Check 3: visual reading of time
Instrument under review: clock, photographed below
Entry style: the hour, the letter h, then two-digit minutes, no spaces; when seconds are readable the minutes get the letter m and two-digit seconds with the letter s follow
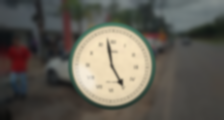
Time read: 4h58
